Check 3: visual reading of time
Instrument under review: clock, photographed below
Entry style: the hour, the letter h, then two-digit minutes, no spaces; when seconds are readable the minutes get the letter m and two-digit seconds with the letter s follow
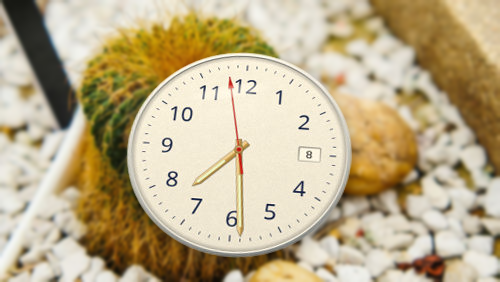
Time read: 7h28m58s
